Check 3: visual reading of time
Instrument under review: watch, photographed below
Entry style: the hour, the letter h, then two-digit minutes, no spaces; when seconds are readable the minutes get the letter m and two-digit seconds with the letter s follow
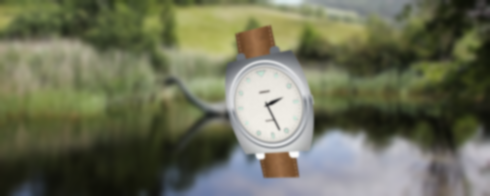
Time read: 2h27
